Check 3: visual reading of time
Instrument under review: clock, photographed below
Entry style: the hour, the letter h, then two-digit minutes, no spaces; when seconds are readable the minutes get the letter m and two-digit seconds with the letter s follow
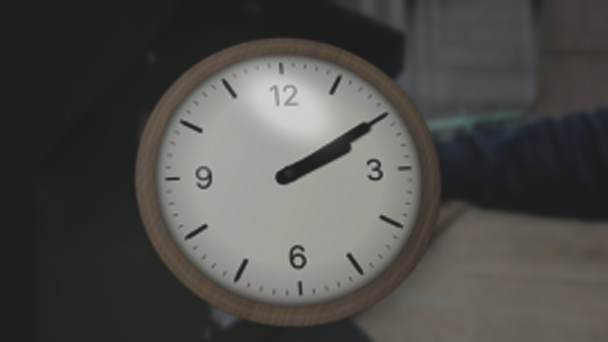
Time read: 2h10
